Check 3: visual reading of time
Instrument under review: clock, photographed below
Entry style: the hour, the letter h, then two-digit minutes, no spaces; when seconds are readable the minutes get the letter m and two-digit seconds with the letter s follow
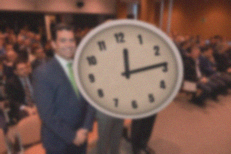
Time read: 12h14
